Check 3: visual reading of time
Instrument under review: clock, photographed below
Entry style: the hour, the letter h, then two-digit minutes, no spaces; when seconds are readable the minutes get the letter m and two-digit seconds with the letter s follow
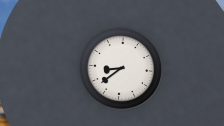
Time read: 8h38
